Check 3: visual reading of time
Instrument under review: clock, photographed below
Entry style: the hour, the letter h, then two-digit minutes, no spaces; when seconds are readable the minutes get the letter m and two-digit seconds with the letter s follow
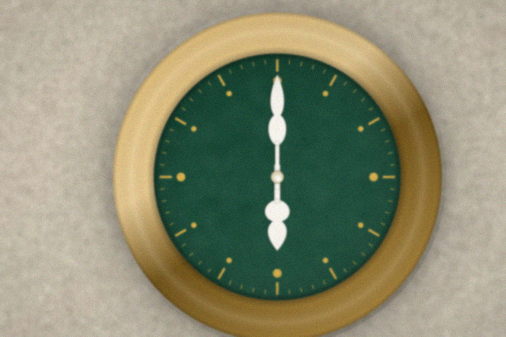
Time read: 6h00
